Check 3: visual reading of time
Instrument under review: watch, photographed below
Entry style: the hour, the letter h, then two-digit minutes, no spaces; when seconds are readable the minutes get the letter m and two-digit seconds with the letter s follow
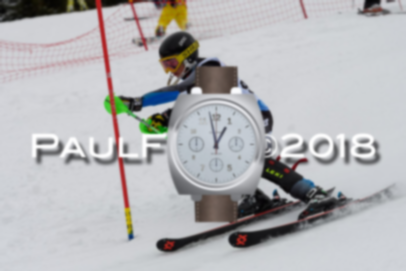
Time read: 12h58
